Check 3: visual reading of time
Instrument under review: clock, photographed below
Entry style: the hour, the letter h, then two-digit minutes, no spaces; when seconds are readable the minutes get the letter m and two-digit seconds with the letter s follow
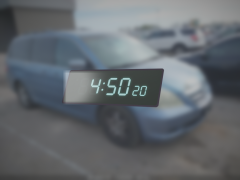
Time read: 4h50m20s
